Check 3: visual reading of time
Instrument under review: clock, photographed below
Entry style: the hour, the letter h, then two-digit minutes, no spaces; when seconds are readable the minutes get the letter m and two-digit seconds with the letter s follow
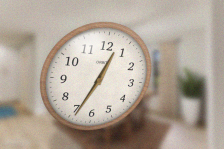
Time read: 12h34
